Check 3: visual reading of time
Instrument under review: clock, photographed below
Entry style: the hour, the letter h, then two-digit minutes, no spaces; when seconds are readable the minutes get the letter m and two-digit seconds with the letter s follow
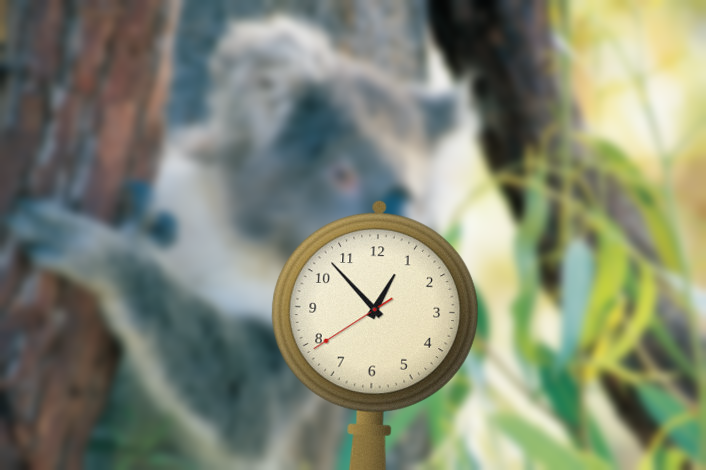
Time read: 12h52m39s
